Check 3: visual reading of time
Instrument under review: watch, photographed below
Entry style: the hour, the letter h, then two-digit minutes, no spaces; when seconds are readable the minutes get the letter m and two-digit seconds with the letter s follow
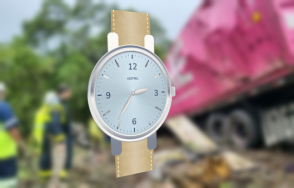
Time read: 2h36
